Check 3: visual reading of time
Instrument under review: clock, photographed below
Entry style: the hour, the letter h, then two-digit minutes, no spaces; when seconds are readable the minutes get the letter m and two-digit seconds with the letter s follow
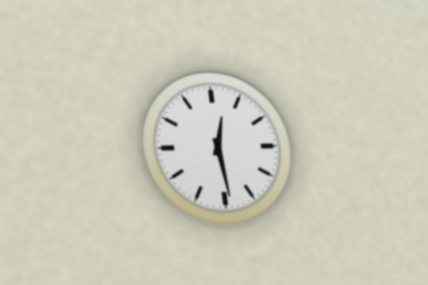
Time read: 12h29
